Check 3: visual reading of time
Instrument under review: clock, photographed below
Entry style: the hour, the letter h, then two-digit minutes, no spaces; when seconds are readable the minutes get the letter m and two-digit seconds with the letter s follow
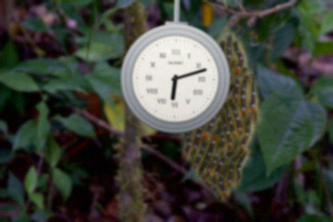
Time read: 6h12
